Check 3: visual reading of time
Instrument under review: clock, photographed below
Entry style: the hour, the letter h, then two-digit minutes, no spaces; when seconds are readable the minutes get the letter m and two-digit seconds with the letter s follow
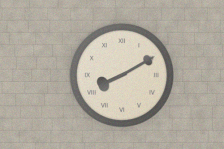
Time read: 8h10
